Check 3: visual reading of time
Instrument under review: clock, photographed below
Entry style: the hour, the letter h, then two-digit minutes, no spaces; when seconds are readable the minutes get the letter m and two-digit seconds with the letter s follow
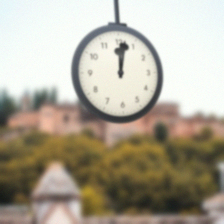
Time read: 12h02
